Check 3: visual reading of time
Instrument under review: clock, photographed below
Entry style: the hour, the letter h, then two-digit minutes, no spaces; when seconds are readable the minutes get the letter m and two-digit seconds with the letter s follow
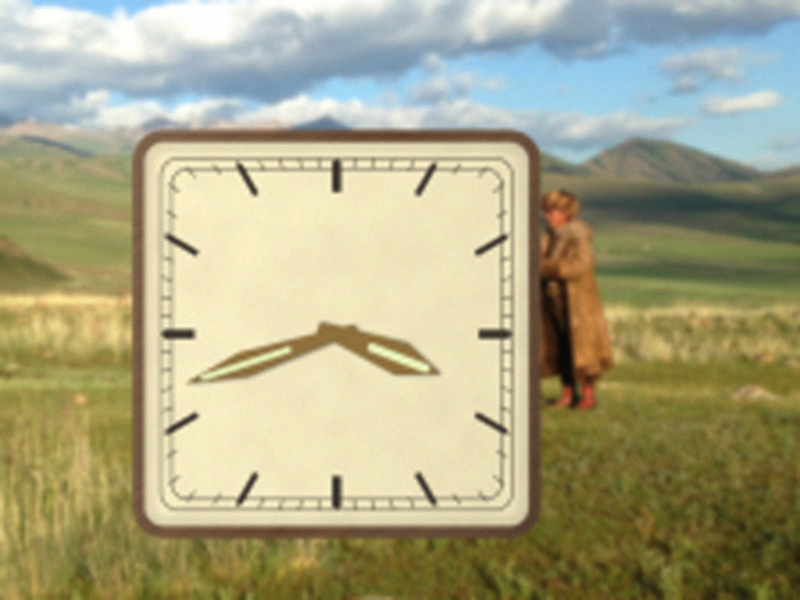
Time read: 3h42
